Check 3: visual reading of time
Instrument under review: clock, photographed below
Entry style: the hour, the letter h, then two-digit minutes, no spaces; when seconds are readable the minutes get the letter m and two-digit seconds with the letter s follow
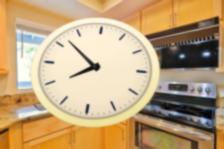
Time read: 7h52
